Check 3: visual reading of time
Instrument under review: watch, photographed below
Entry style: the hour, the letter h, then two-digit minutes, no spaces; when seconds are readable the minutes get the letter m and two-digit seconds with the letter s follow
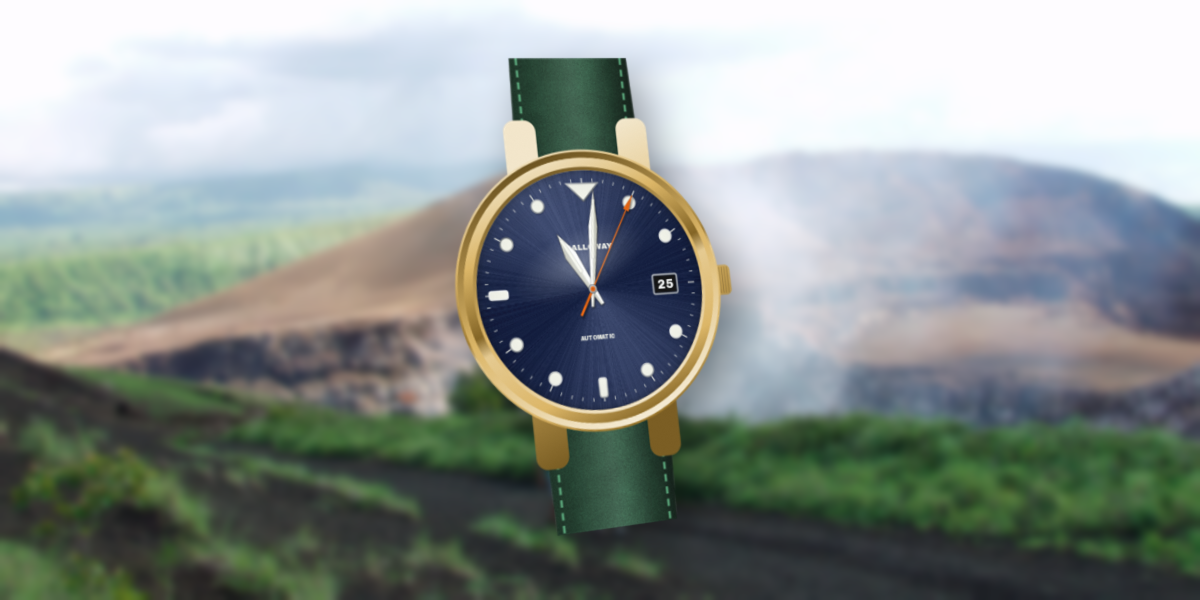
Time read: 11h01m05s
